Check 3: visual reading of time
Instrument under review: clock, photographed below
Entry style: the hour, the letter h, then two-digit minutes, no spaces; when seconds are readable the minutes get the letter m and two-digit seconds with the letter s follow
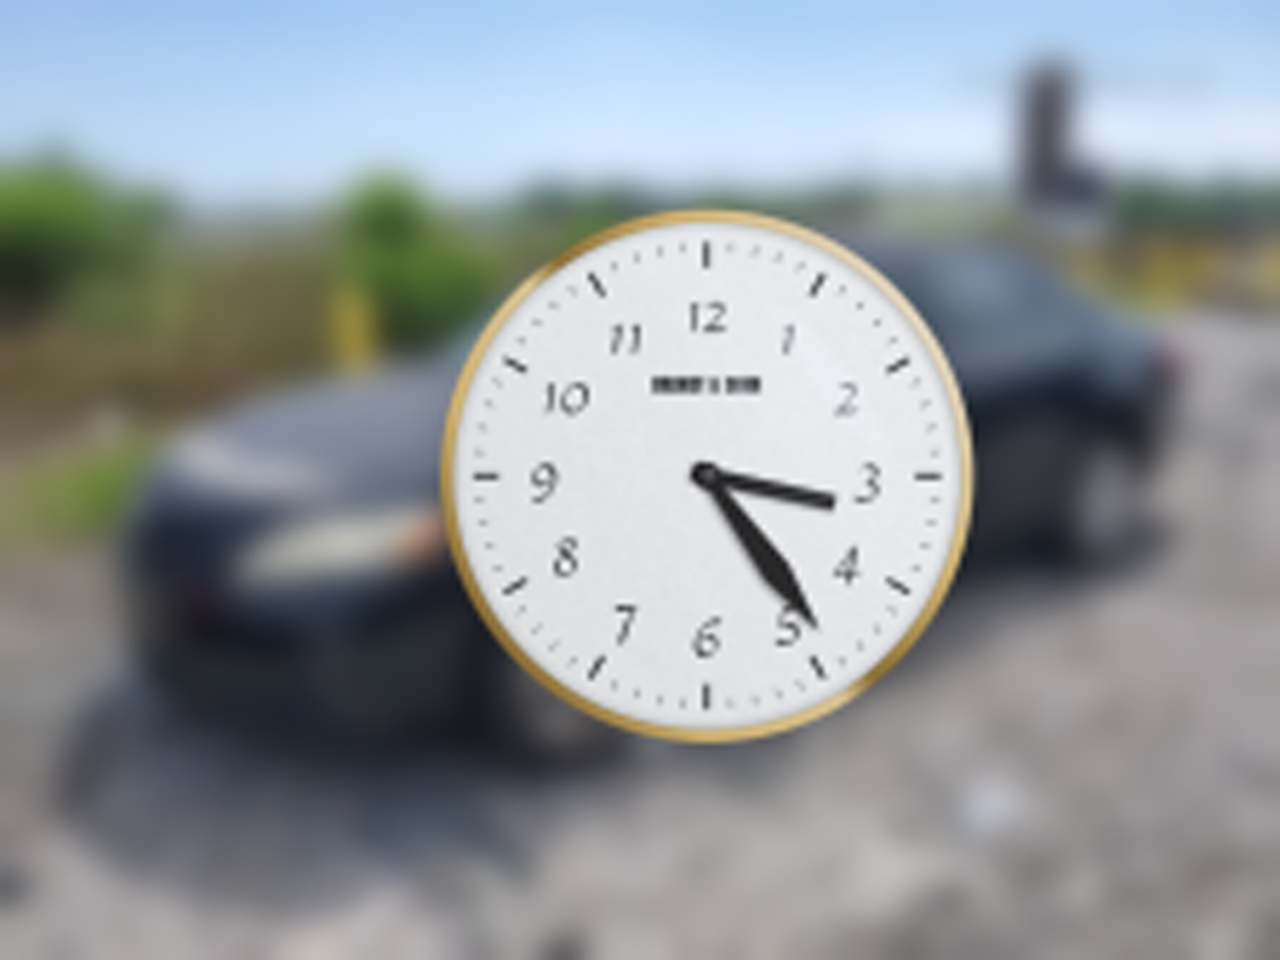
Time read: 3h24
